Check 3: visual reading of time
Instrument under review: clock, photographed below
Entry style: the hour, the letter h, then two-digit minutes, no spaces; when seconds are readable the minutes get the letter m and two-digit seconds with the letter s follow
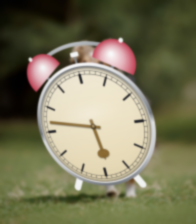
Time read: 5h47
